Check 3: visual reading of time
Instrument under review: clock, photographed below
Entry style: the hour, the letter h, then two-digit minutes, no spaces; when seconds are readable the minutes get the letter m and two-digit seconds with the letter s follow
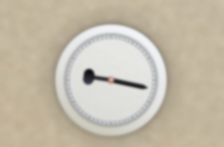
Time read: 9h17
